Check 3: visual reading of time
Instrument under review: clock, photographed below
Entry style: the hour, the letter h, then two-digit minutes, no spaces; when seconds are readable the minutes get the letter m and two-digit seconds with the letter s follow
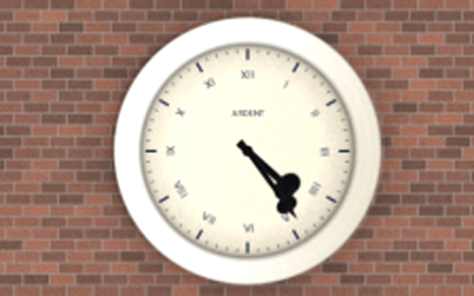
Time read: 4h24
